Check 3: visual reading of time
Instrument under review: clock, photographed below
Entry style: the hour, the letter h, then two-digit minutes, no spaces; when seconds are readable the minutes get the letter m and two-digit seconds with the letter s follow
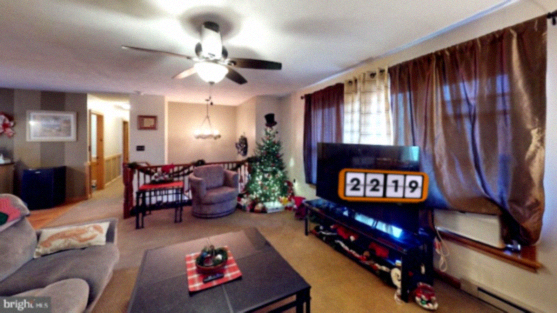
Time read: 22h19
